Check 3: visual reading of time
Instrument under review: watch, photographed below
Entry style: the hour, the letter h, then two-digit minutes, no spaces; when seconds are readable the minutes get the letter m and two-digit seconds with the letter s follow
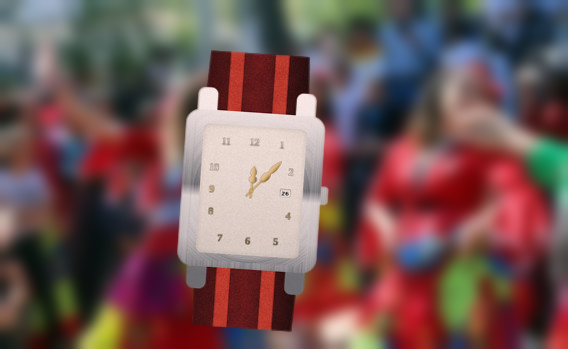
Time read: 12h07
